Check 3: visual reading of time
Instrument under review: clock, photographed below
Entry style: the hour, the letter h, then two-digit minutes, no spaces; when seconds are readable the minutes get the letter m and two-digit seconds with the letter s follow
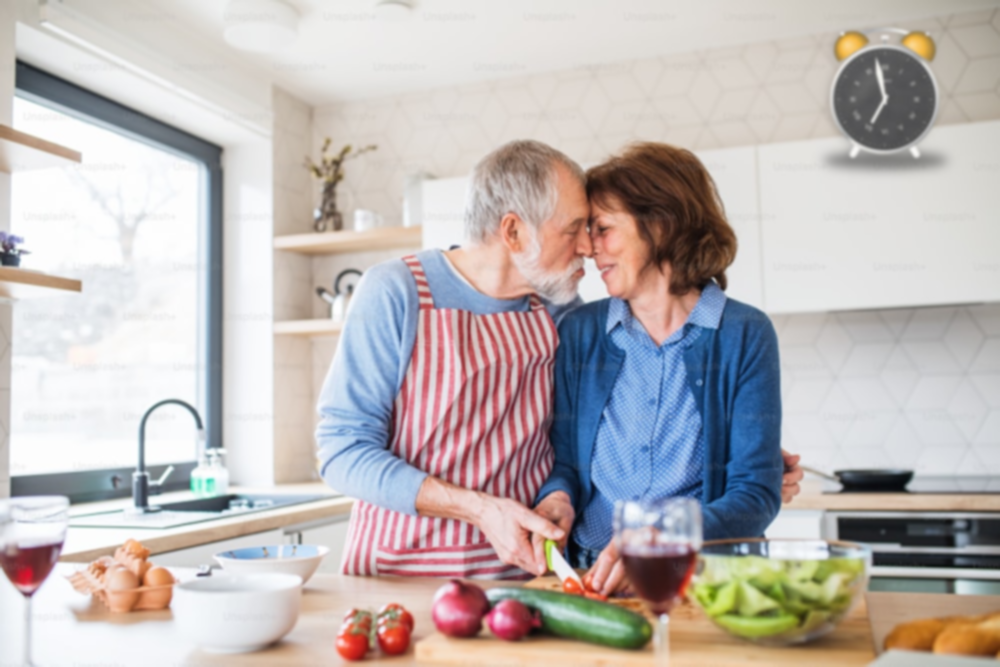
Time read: 6h58
